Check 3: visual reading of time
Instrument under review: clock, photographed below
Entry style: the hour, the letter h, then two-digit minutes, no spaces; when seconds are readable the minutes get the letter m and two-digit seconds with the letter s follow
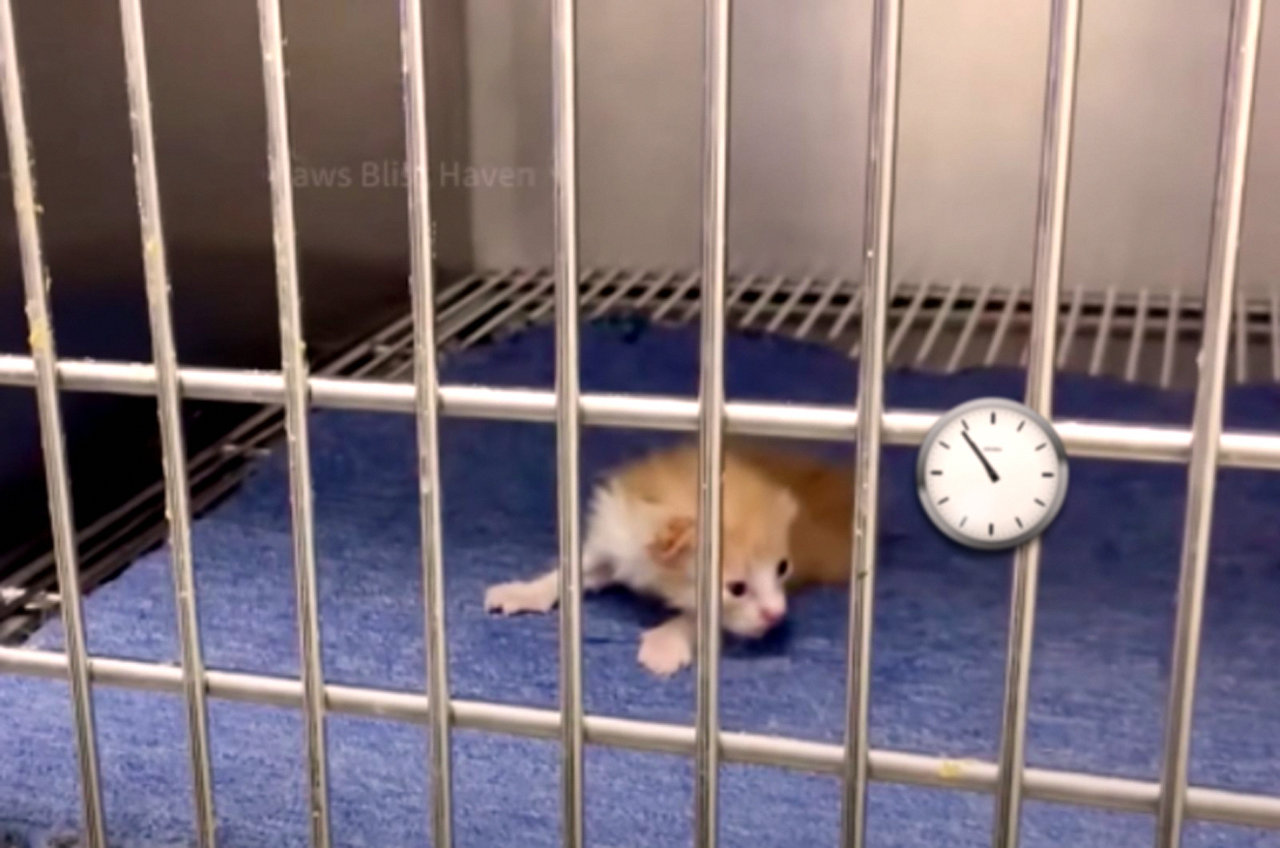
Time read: 10h54
